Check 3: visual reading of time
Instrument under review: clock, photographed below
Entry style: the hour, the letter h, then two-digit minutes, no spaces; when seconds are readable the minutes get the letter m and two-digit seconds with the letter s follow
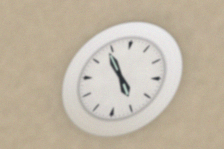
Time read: 4h54
